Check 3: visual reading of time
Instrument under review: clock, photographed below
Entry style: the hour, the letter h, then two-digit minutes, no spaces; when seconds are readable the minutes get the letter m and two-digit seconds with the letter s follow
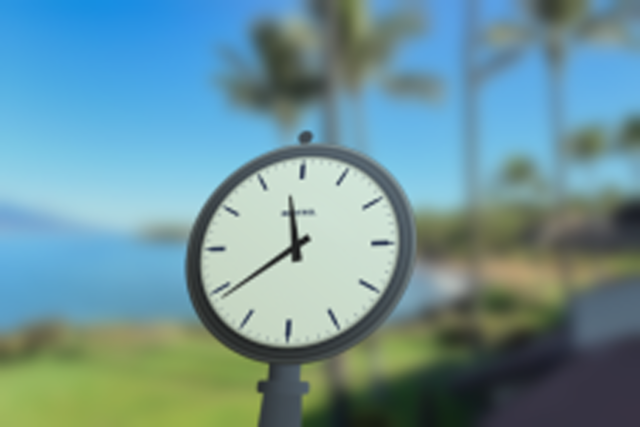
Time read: 11h39
